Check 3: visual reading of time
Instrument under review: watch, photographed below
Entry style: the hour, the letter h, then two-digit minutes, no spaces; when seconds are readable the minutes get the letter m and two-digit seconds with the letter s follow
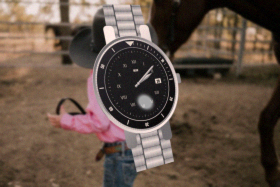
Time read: 2h09
